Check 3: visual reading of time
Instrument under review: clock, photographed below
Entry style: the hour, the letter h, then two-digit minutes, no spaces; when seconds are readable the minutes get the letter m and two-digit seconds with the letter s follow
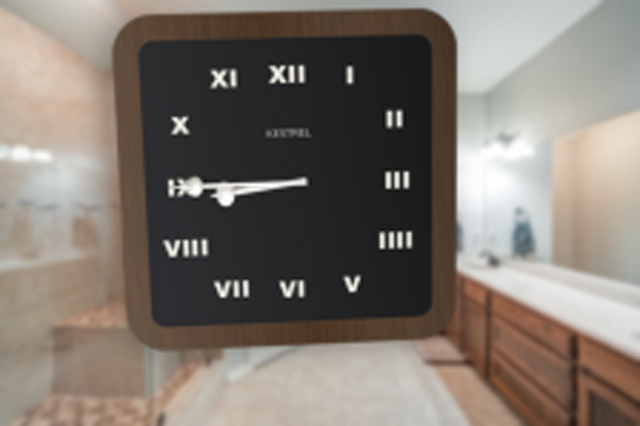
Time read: 8h45
